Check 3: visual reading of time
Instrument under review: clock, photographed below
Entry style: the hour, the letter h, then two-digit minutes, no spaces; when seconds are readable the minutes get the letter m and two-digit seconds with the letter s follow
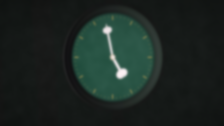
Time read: 4h58
